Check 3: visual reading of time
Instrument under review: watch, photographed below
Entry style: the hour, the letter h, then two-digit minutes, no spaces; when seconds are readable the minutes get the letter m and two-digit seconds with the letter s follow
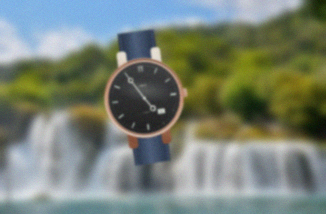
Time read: 4h55
